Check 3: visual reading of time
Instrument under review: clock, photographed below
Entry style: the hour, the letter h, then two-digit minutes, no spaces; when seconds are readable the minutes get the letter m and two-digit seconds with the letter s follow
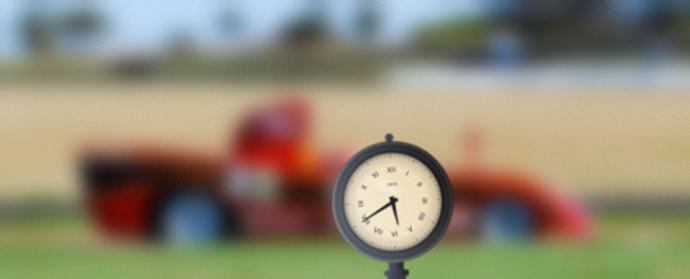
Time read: 5h40
